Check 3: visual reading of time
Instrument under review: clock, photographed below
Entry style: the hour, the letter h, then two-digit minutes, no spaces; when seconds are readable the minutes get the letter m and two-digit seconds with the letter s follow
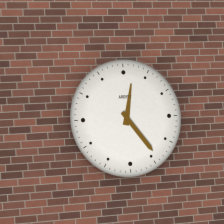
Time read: 12h24
